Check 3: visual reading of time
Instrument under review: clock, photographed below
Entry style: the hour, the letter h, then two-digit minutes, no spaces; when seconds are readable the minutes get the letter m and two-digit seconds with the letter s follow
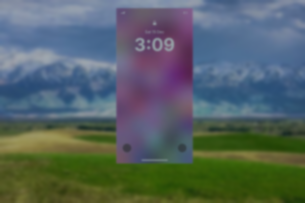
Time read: 3h09
